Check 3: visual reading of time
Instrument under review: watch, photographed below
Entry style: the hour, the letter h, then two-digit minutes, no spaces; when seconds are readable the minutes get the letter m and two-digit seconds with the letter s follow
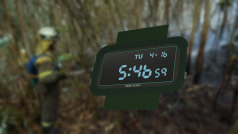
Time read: 5h46m59s
